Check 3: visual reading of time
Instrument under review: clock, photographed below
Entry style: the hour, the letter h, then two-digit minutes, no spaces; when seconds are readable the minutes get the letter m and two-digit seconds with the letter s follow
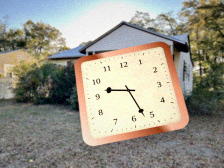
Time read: 9h27
